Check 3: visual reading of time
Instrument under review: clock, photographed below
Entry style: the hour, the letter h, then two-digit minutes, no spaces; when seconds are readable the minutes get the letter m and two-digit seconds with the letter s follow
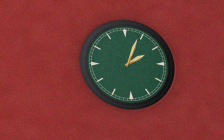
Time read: 2h04
